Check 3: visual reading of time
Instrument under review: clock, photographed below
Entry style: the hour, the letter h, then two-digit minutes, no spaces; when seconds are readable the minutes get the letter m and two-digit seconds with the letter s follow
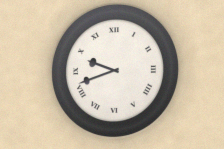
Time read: 9h42
